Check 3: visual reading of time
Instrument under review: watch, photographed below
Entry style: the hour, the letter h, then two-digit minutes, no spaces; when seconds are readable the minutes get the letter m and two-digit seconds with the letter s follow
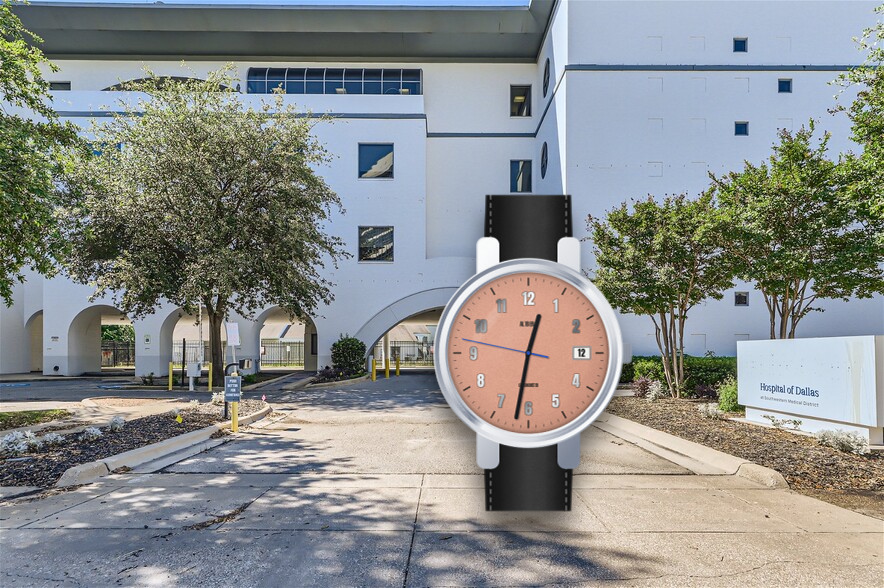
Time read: 12h31m47s
